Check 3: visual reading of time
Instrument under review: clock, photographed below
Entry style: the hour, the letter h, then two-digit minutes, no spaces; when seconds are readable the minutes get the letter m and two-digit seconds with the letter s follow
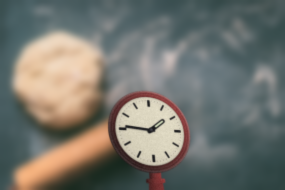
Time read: 1h46
